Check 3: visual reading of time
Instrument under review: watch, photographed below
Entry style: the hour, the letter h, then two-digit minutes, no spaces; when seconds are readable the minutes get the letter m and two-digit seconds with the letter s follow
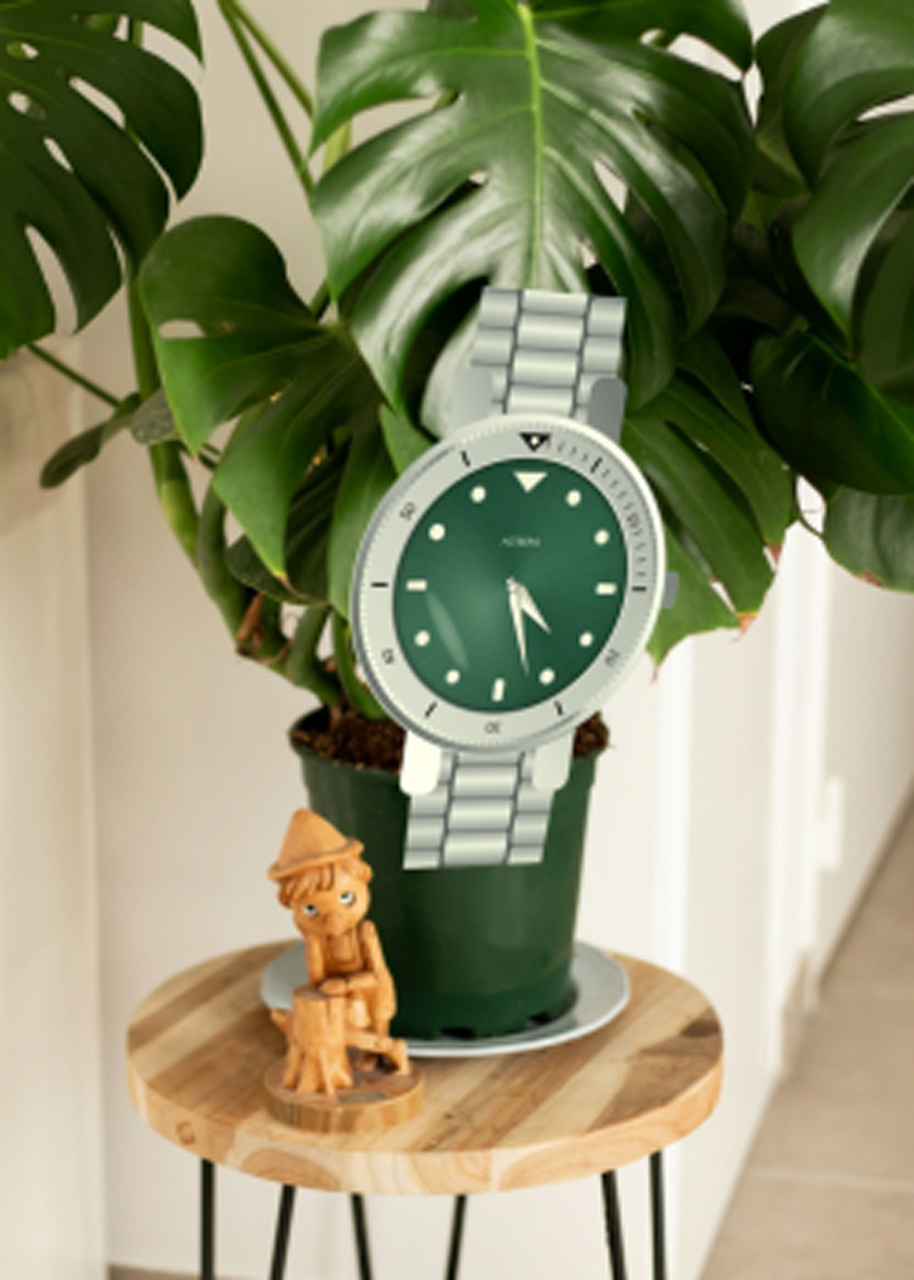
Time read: 4h27
